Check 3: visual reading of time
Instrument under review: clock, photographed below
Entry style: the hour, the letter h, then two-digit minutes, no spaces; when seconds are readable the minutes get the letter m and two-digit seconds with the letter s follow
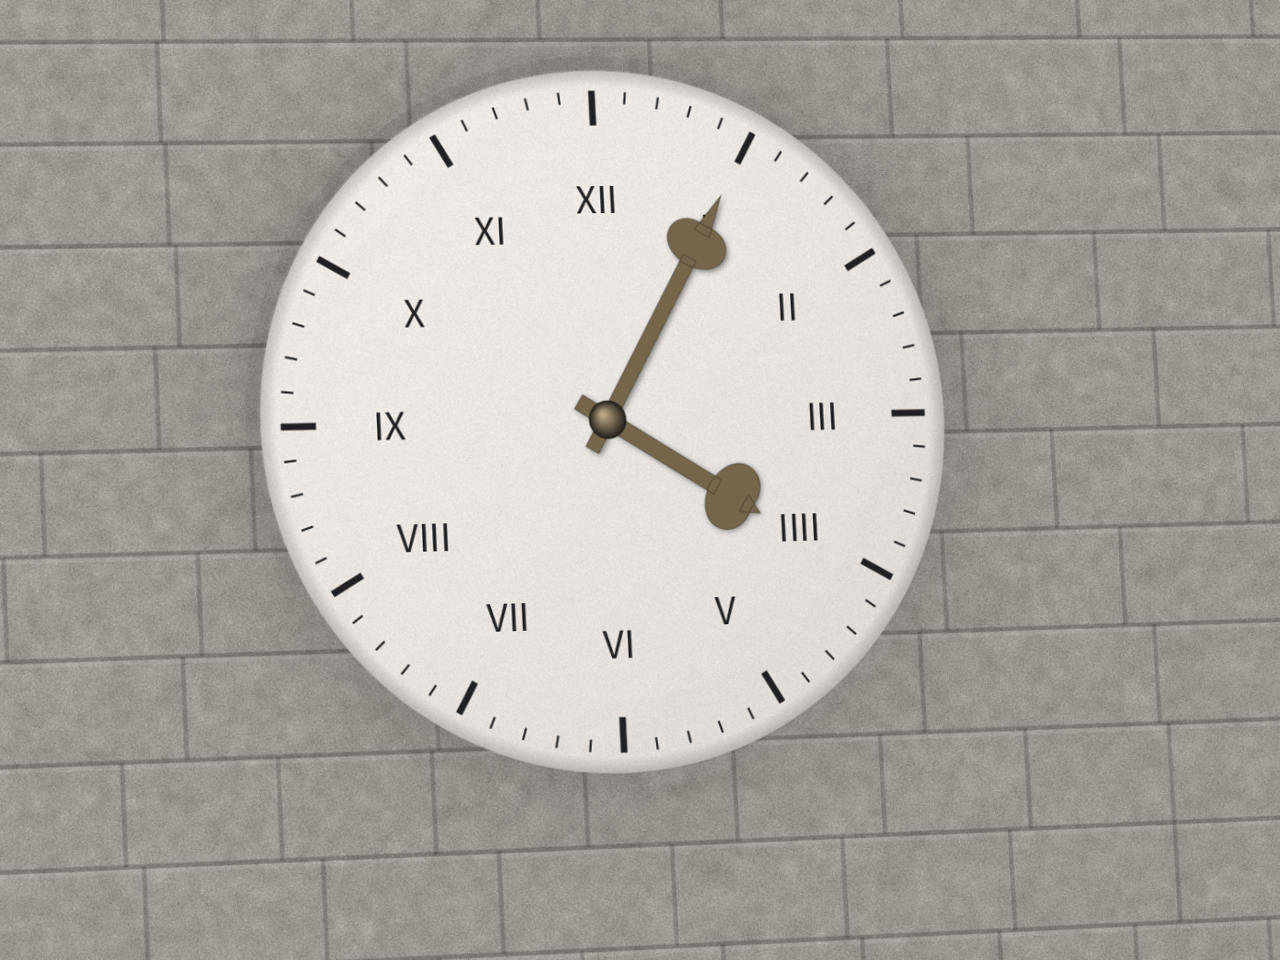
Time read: 4h05
